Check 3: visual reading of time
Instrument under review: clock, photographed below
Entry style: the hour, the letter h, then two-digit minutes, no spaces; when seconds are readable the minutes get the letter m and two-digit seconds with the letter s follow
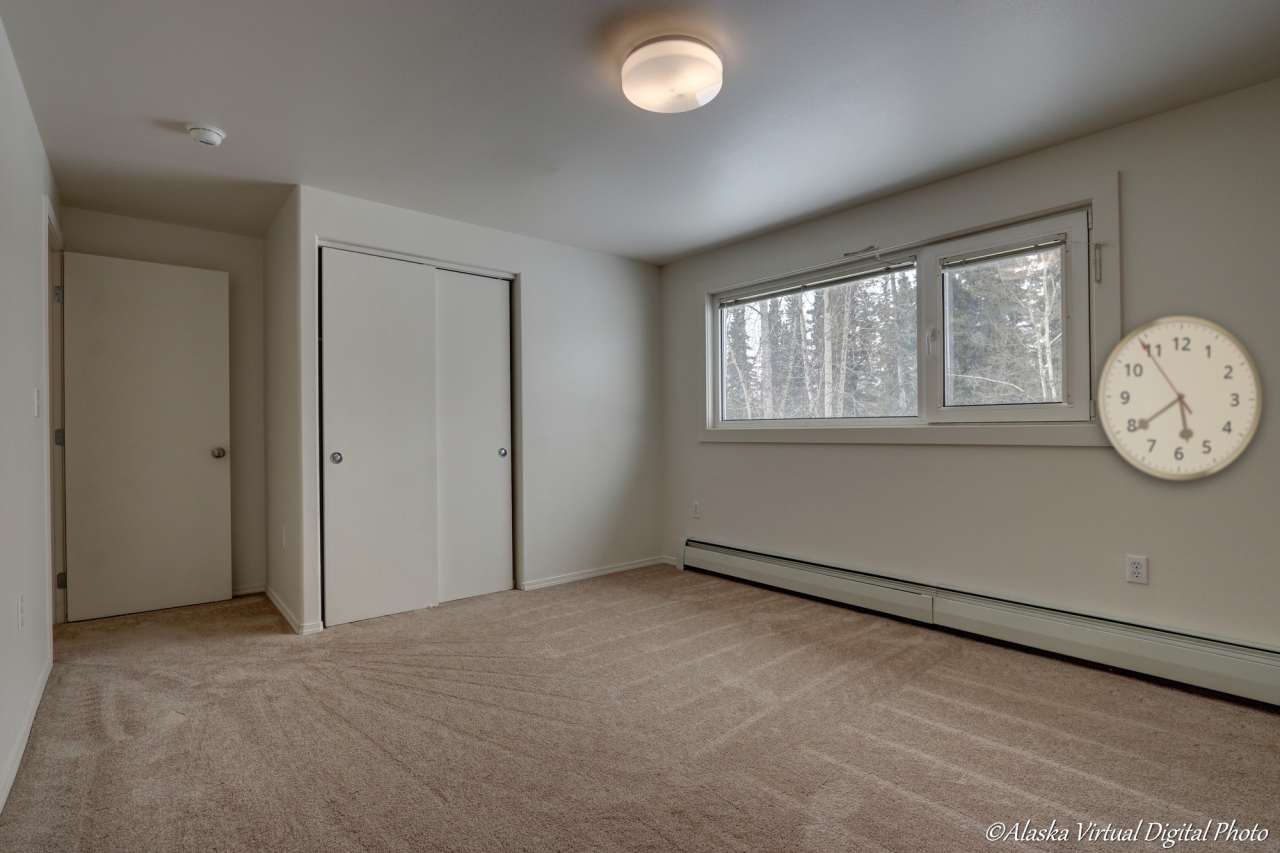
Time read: 5h38m54s
